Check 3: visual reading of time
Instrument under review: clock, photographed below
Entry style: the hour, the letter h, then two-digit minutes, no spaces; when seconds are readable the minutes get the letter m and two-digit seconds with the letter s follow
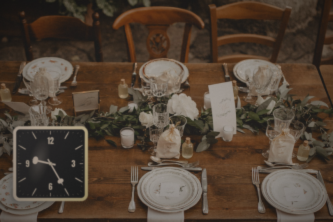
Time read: 9h25
